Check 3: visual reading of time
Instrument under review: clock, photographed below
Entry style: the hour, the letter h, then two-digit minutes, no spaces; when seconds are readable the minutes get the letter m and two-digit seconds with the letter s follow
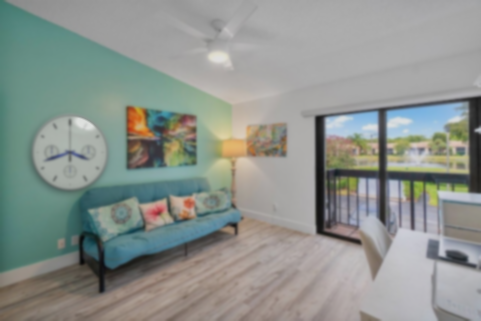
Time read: 3h42
